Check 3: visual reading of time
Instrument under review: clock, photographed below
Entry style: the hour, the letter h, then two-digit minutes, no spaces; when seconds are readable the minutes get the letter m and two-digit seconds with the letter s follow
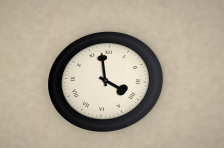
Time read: 3h58
